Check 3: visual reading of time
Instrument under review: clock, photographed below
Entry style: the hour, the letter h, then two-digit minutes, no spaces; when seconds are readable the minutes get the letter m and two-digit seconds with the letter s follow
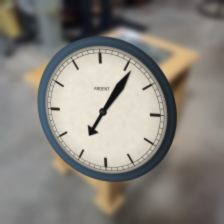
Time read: 7h06
